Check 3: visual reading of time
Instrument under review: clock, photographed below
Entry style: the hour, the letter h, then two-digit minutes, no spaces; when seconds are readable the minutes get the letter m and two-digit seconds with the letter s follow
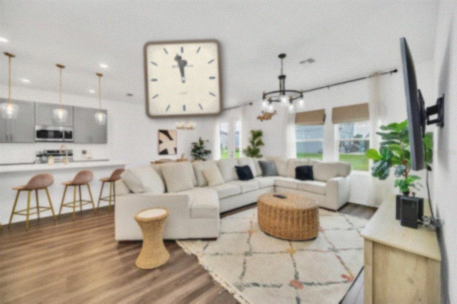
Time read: 11h58
